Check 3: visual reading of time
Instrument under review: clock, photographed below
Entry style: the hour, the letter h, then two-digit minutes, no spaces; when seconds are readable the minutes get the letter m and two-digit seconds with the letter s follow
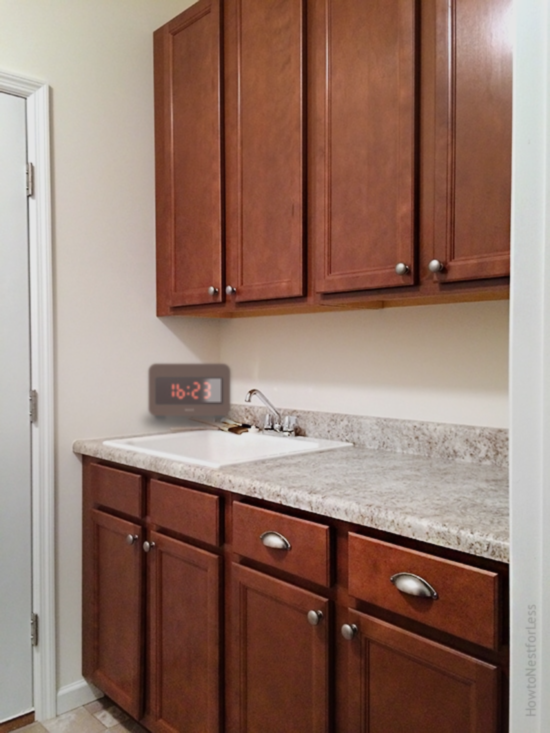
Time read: 16h23
